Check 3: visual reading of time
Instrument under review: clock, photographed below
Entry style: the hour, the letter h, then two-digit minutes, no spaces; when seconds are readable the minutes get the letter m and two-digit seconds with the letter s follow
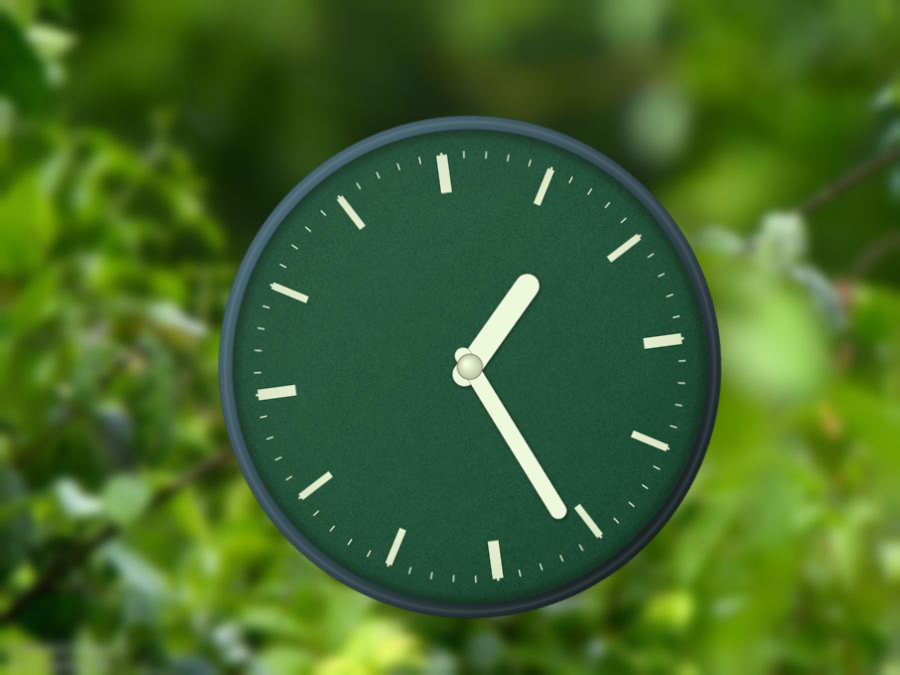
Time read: 1h26
